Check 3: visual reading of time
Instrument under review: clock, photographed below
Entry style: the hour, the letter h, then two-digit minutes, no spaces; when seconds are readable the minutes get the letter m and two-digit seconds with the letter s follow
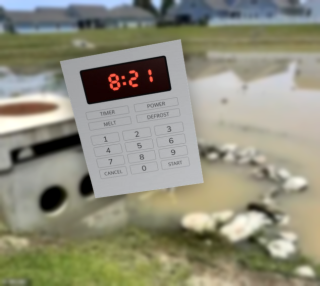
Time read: 8h21
